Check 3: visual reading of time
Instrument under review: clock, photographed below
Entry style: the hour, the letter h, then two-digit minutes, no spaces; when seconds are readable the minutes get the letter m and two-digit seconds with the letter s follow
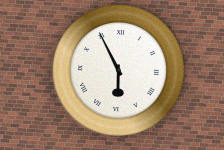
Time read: 5h55
